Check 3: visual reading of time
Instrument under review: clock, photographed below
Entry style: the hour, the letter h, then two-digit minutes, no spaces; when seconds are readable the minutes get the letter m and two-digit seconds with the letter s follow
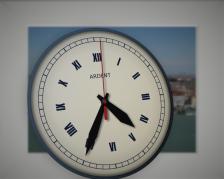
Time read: 4h35m01s
